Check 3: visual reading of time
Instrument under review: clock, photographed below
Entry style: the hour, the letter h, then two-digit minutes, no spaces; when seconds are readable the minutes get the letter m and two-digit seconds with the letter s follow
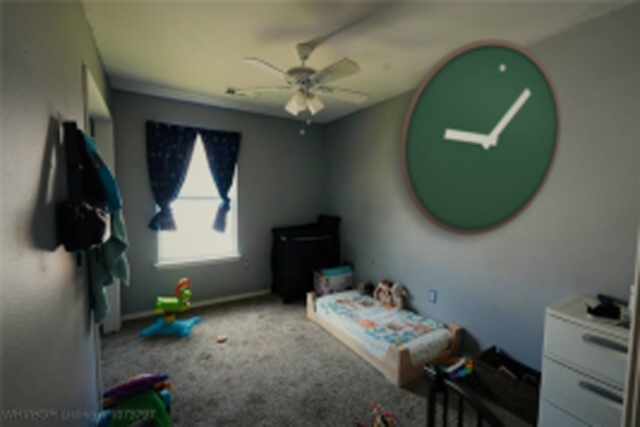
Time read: 9h06
